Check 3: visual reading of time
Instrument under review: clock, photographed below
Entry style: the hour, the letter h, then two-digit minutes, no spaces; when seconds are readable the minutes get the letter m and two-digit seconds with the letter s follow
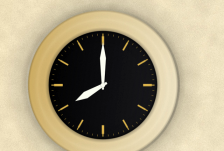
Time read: 8h00
